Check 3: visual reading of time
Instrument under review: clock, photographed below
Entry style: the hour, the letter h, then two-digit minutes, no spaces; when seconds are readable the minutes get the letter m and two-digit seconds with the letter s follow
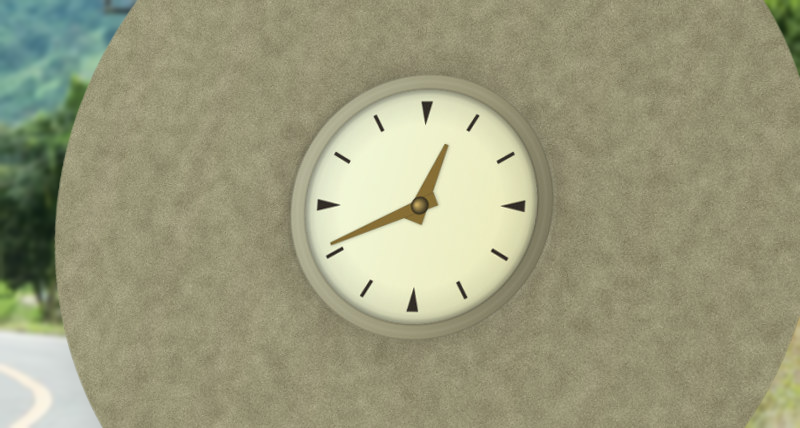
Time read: 12h41
